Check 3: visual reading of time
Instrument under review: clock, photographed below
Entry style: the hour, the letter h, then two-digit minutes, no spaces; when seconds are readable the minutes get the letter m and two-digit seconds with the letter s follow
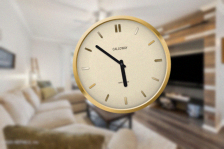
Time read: 5h52
